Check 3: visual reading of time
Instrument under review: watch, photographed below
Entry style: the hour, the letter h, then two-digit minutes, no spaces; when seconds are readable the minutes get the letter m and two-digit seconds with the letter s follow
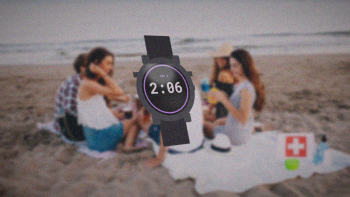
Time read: 2h06
